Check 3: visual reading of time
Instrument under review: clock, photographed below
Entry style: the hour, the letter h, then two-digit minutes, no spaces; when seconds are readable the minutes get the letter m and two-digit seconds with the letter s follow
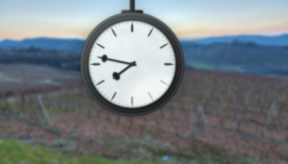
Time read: 7h47
